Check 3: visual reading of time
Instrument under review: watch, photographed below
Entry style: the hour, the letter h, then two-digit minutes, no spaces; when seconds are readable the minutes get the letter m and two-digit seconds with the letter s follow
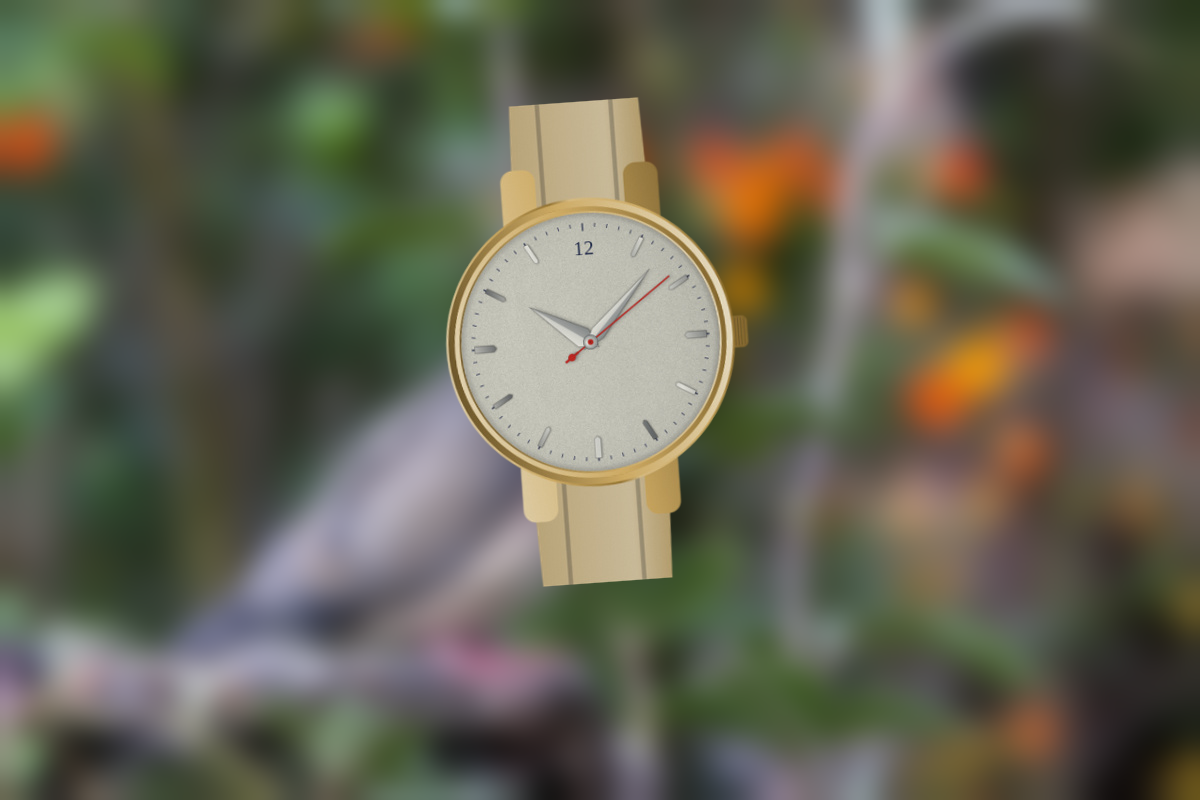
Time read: 10h07m09s
